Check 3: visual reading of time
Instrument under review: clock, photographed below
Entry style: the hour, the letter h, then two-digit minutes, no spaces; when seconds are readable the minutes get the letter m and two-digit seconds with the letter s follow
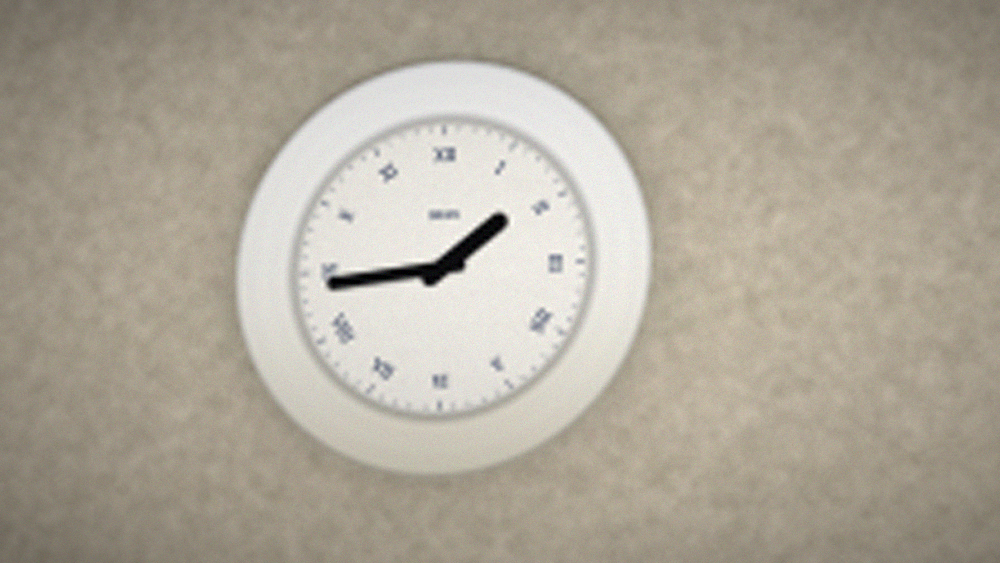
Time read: 1h44
